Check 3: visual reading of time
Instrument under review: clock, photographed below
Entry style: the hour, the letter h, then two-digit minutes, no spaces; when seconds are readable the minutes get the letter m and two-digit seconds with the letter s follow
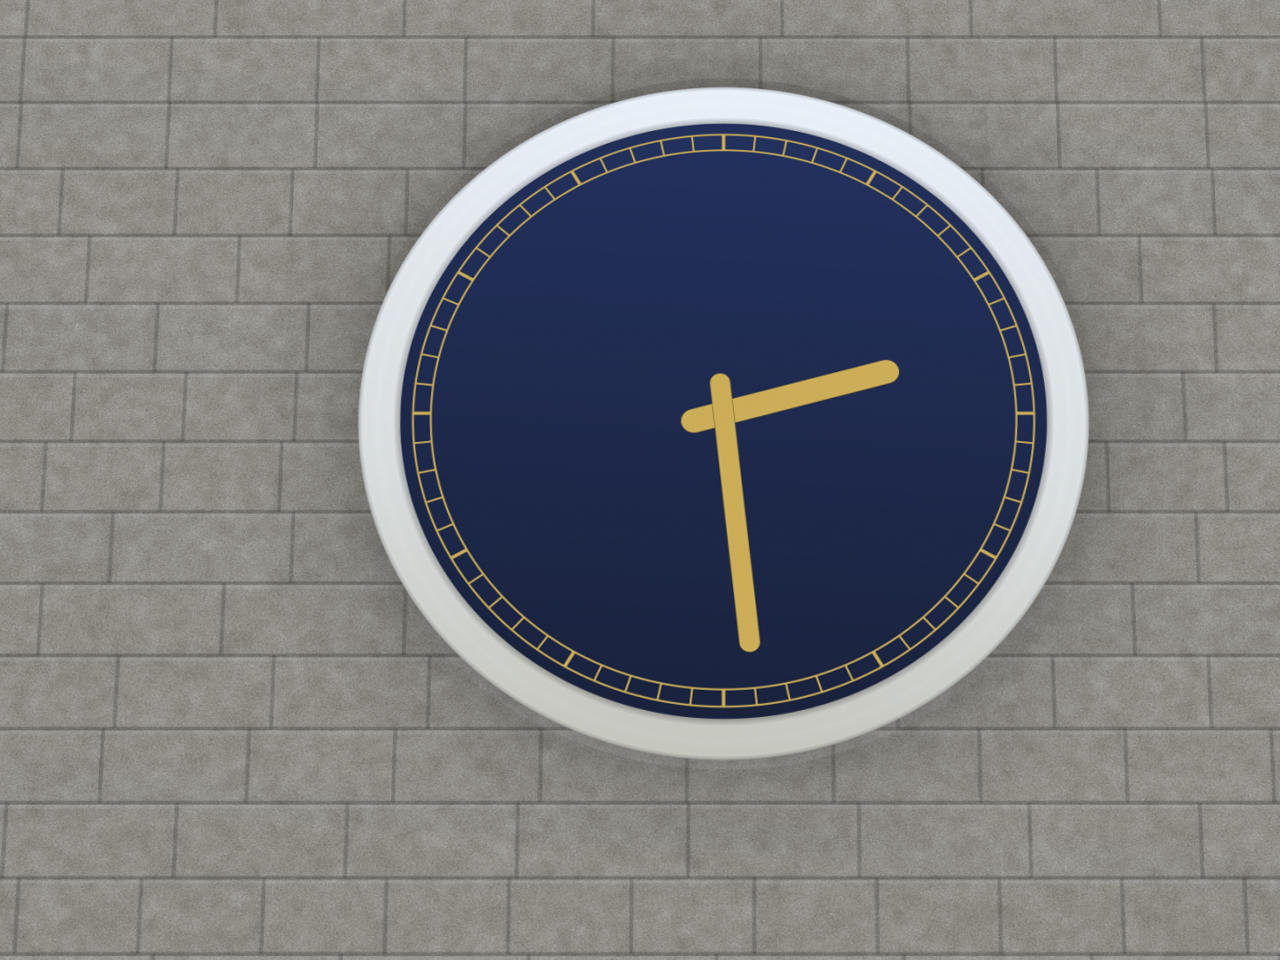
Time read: 2h29
